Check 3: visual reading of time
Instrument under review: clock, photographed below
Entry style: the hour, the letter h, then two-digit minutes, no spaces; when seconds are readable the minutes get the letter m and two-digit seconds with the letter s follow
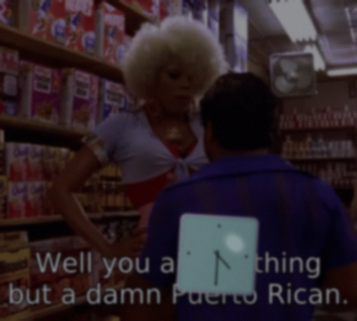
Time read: 4h30
